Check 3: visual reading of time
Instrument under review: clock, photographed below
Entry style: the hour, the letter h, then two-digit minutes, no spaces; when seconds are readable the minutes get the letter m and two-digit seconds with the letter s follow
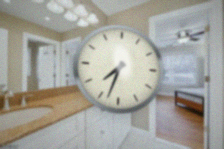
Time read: 7h33
